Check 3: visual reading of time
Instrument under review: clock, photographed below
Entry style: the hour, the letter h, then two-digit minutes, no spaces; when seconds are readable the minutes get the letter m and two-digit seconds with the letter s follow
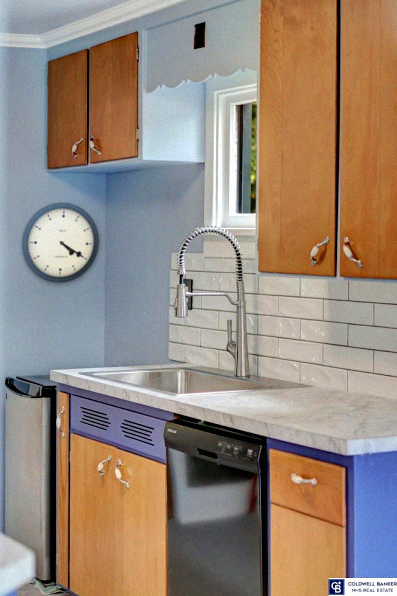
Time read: 4h20
